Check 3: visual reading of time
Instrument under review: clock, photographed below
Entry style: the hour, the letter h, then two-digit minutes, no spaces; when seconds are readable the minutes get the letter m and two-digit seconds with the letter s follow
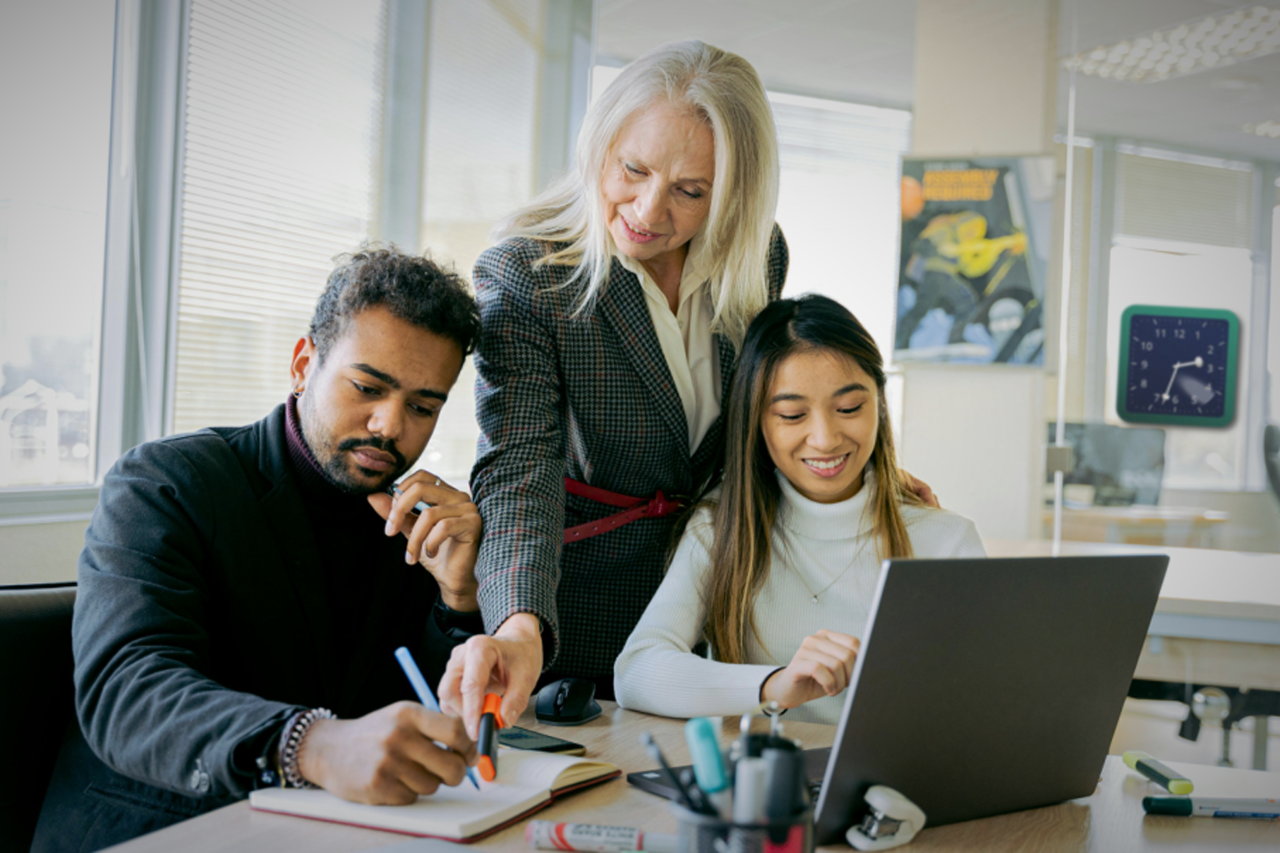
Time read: 2h33
